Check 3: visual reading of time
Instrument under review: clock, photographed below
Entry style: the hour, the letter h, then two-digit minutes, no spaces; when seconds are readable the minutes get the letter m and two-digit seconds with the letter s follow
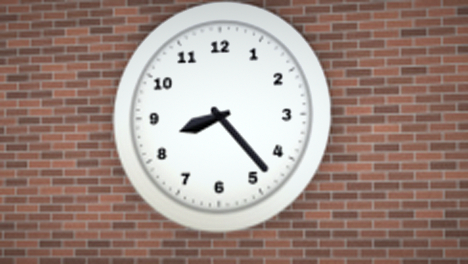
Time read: 8h23
